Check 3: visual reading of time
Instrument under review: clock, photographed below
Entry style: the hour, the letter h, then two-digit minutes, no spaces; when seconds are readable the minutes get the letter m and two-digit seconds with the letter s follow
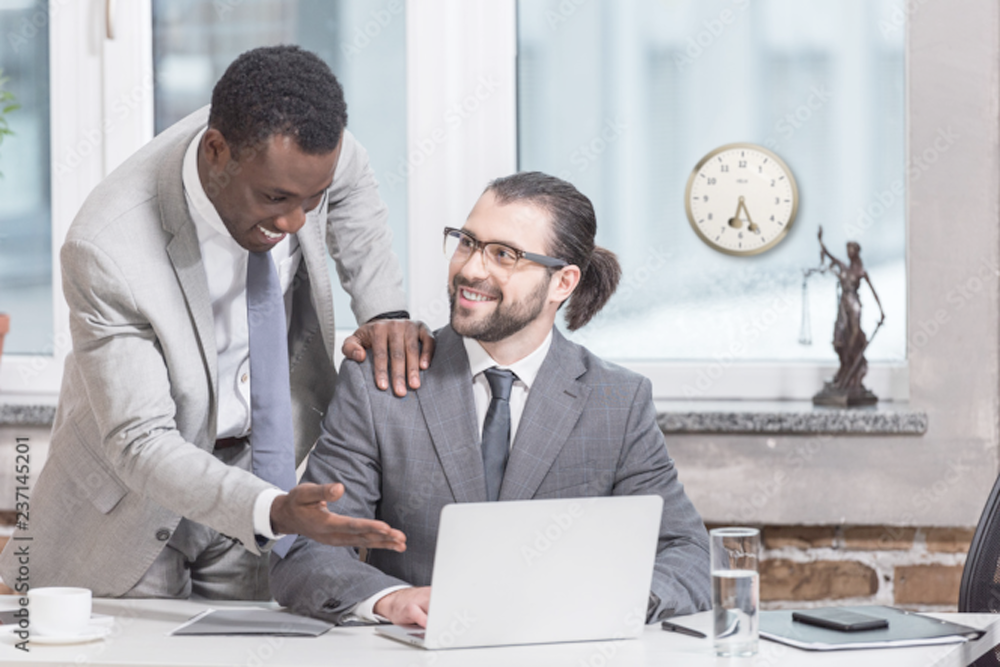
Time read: 6h26
